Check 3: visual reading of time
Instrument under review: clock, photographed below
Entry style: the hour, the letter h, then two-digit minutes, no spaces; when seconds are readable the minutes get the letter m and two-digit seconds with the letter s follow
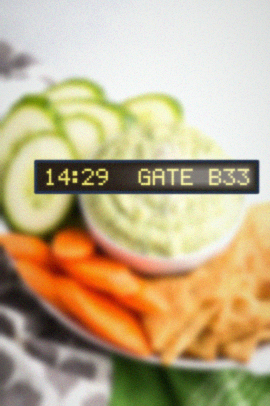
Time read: 14h29
